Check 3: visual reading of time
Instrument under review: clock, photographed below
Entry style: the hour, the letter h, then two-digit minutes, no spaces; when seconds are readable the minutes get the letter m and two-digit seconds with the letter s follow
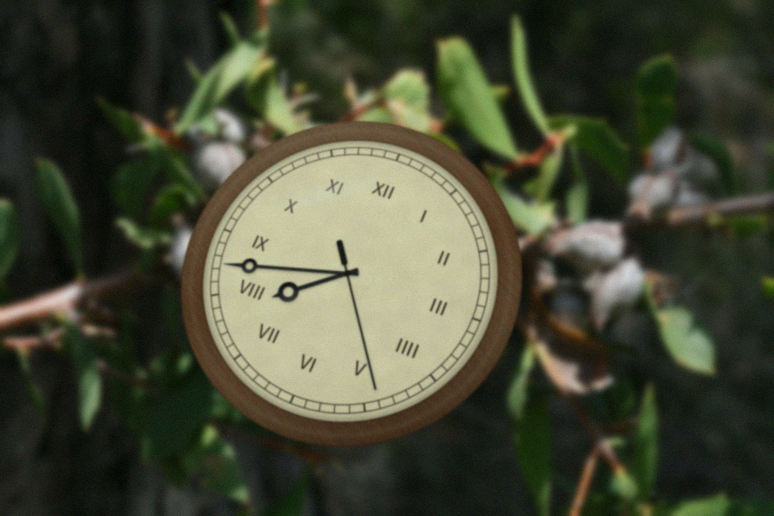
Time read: 7h42m24s
